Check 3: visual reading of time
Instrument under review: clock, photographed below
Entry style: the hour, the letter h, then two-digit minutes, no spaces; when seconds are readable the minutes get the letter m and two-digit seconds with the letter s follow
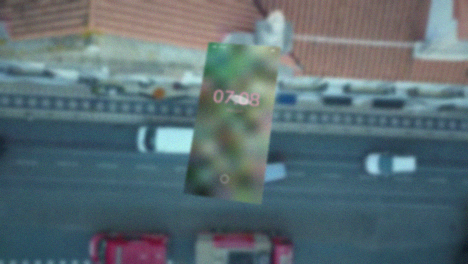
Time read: 7h08
